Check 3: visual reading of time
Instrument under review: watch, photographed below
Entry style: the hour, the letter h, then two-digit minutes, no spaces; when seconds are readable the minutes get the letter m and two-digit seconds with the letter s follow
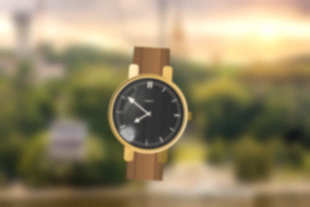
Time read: 7h51
